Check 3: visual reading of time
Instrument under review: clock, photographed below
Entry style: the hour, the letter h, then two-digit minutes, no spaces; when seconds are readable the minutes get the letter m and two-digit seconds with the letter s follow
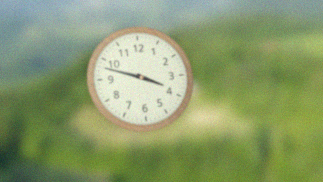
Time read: 3h48
